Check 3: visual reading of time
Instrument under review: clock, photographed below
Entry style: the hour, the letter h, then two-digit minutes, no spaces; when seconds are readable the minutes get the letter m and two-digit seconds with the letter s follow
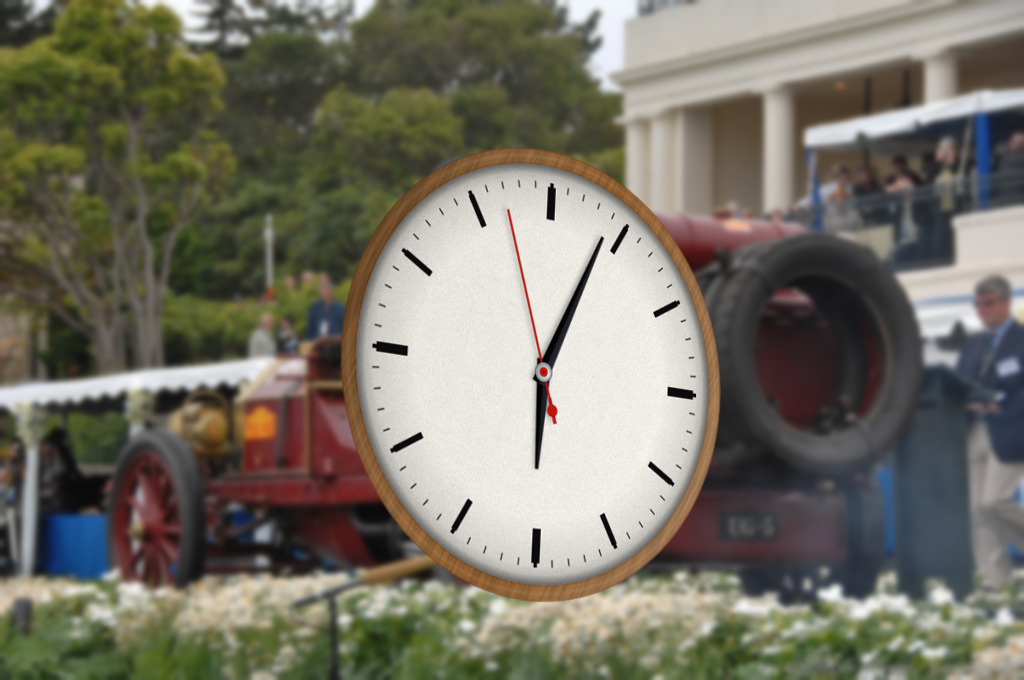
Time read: 6h03m57s
